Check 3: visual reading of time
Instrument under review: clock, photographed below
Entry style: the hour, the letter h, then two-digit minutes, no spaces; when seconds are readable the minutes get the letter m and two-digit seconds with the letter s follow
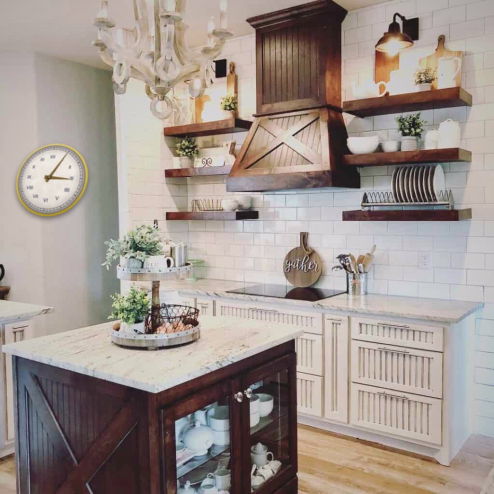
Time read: 3h05
